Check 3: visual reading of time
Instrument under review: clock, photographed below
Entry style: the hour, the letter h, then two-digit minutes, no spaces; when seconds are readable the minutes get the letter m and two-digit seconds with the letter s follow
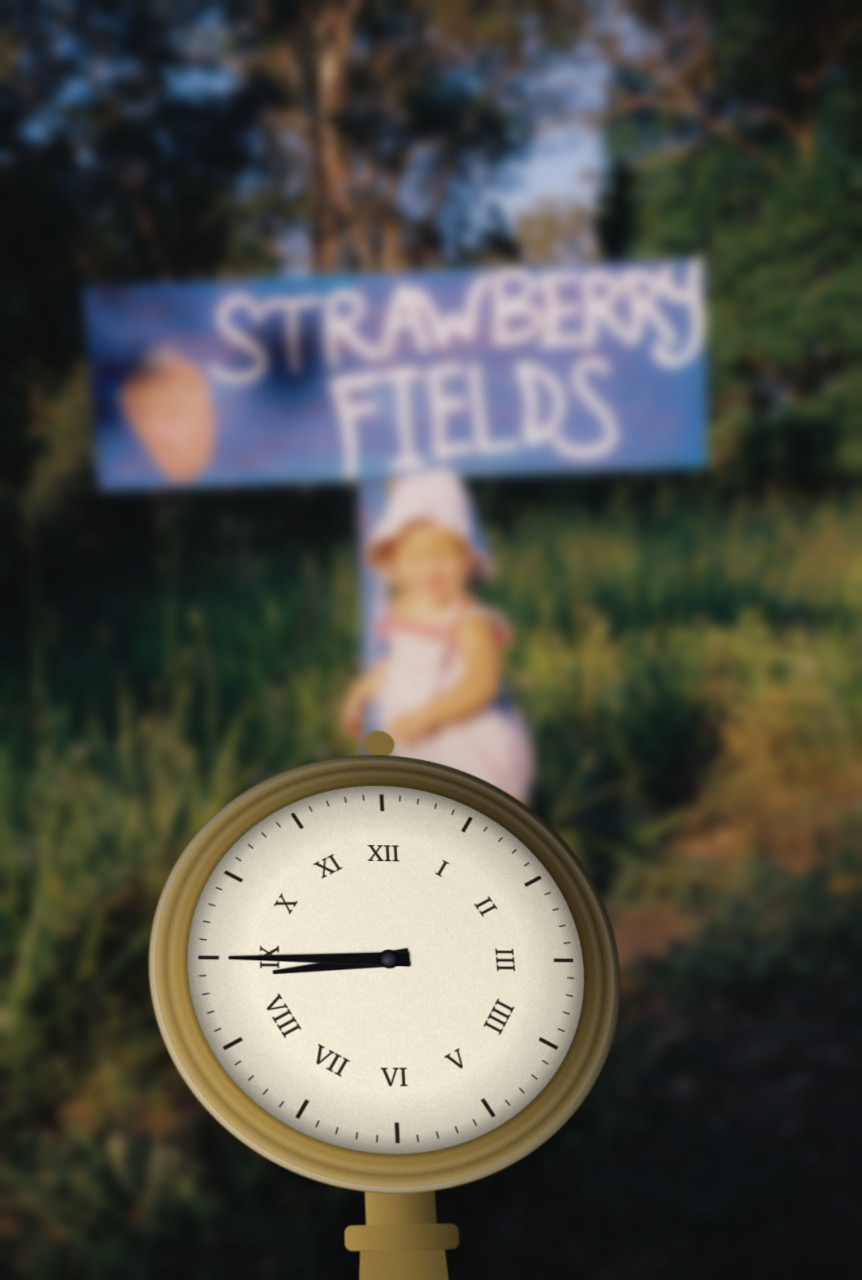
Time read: 8h45
